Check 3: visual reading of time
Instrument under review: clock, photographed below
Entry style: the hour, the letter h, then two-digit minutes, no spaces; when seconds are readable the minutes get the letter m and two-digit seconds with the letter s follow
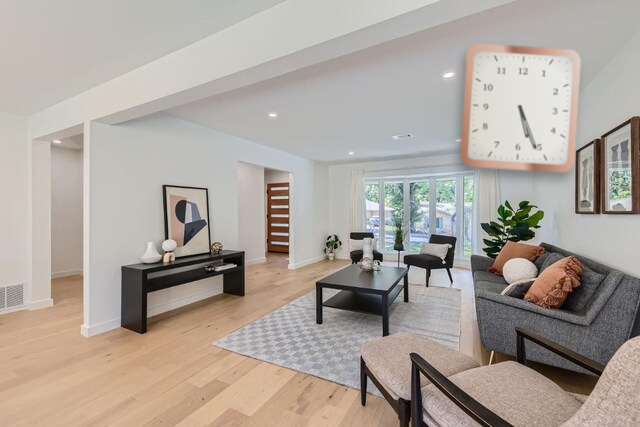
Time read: 5h26
